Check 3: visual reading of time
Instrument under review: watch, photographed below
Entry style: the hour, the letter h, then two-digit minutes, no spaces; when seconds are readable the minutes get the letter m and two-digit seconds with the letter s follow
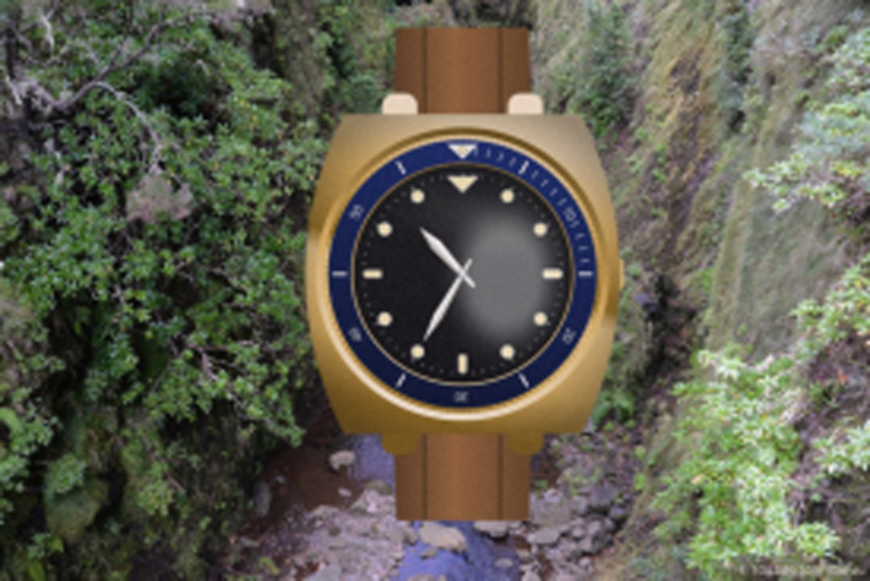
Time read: 10h35
